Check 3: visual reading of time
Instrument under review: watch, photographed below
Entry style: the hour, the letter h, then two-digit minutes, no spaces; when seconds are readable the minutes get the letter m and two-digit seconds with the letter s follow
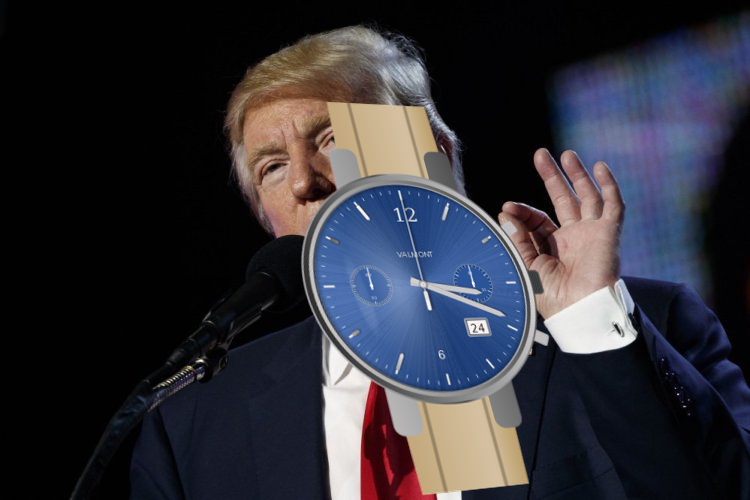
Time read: 3h19
